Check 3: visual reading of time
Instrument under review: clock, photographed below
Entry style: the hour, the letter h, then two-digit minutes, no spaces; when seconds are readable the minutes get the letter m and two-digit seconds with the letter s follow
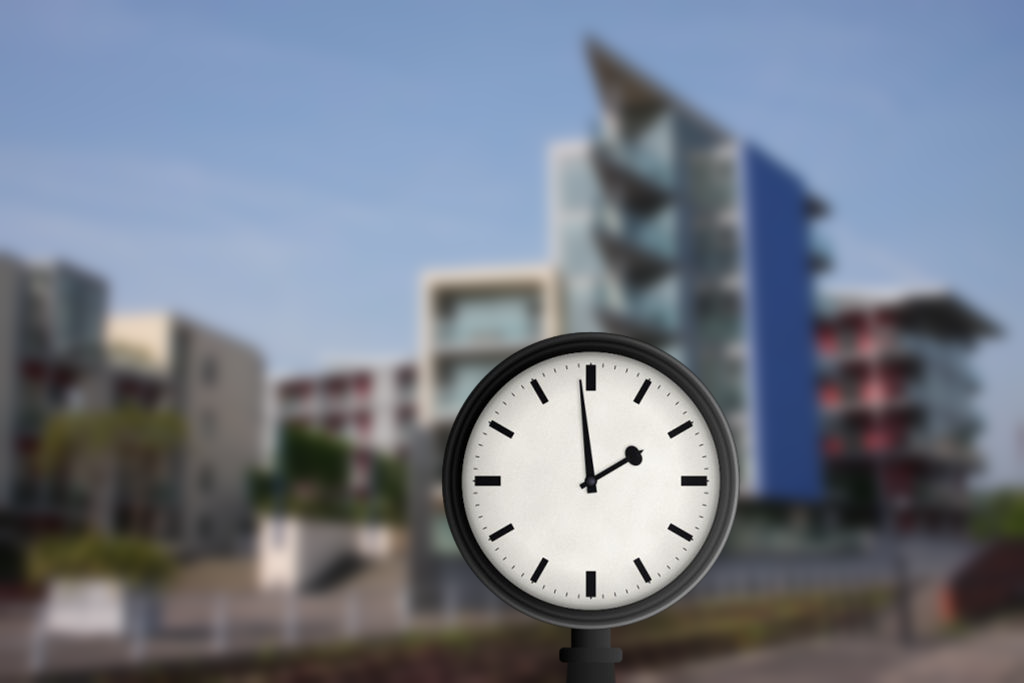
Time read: 1h59
